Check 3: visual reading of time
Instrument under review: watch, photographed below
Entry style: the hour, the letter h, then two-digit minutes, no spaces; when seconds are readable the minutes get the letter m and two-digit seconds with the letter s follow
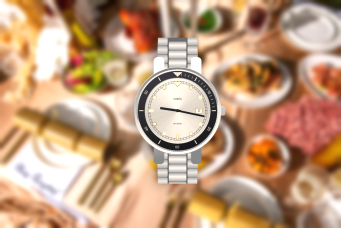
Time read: 9h17
